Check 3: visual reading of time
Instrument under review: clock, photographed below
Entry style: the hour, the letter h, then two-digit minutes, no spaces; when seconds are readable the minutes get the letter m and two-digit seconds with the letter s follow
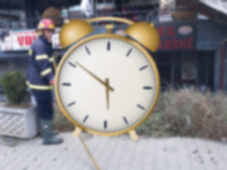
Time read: 5h51
